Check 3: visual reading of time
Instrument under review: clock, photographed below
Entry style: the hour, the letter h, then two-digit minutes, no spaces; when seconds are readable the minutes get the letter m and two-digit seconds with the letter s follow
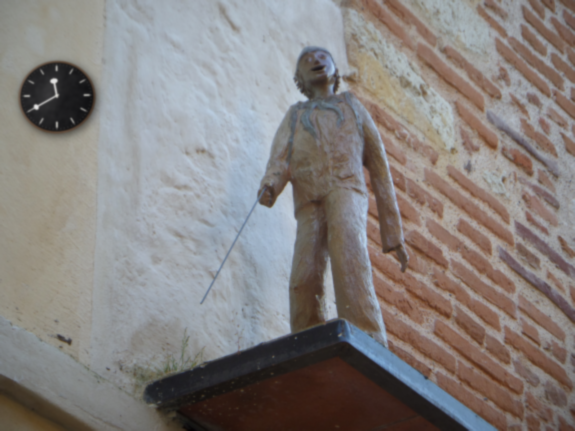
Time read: 11h40
